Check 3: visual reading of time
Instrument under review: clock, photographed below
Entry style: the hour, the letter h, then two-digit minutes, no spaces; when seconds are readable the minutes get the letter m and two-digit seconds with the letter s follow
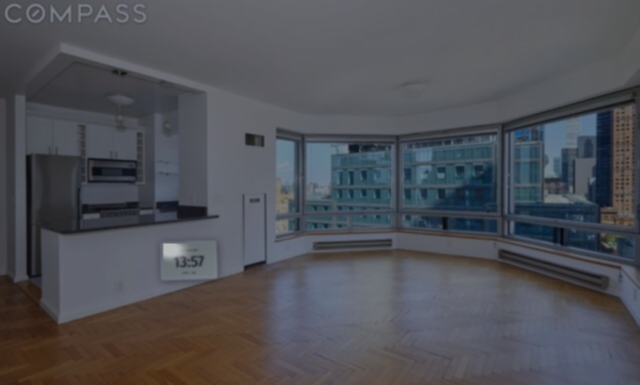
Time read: 13h57
